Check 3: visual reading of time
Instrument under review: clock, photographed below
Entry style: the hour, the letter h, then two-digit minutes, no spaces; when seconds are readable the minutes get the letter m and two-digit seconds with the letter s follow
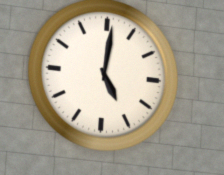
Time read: 5h01
